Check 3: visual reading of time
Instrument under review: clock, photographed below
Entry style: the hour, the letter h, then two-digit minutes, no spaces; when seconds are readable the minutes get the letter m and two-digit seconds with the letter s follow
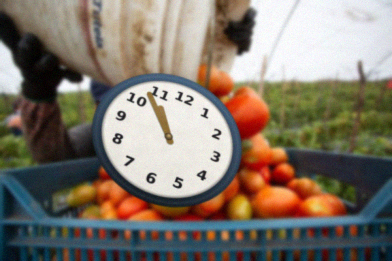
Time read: 10h53
